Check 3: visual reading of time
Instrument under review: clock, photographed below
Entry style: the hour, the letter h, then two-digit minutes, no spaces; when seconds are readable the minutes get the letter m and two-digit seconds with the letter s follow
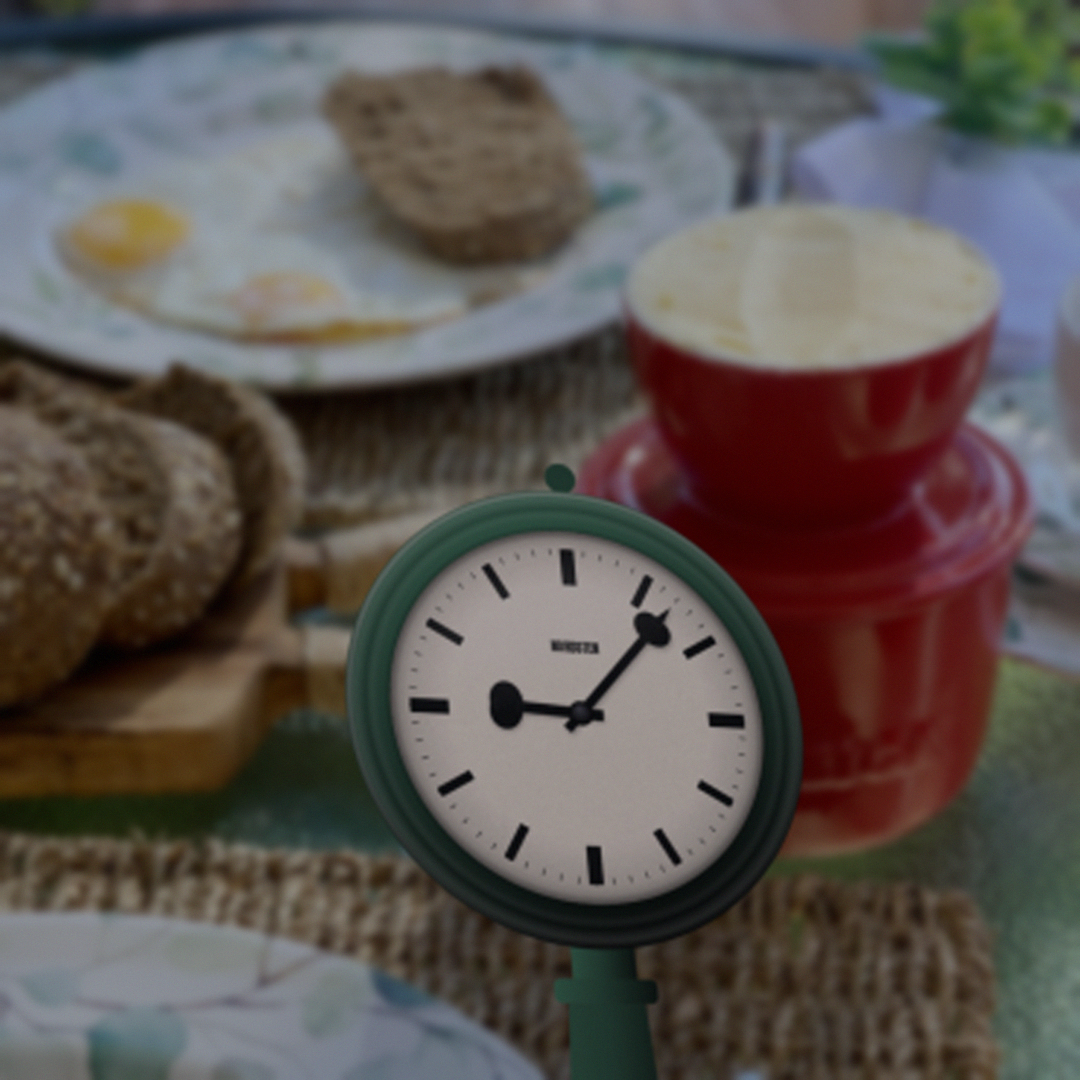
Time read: 9h07
